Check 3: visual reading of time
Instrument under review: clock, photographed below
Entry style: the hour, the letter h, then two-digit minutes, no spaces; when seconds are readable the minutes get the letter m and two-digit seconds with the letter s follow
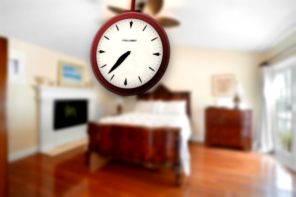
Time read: 7h37
